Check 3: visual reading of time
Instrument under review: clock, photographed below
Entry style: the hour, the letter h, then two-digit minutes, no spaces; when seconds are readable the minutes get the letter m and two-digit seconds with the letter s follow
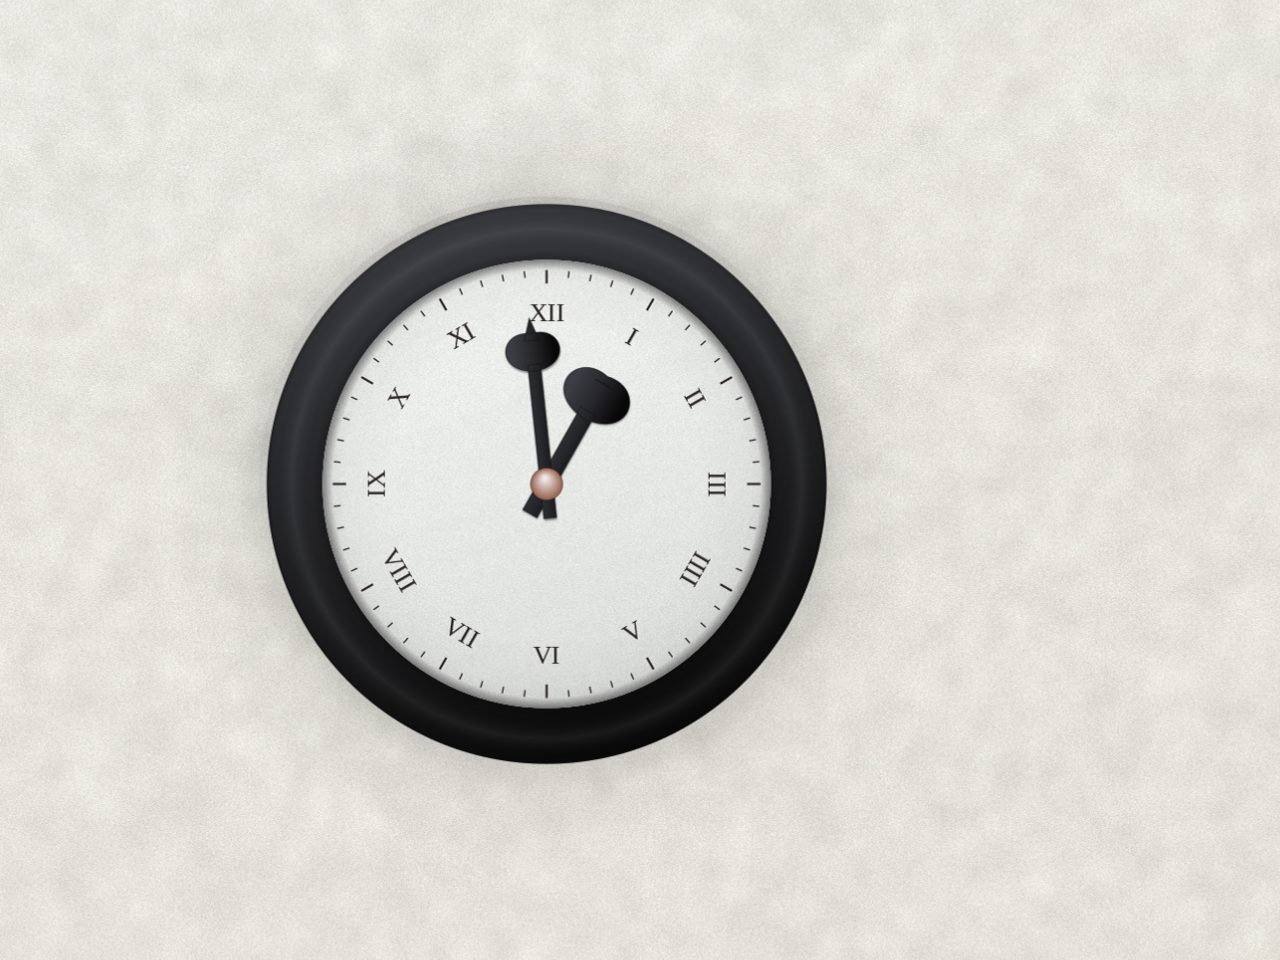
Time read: 12h59
